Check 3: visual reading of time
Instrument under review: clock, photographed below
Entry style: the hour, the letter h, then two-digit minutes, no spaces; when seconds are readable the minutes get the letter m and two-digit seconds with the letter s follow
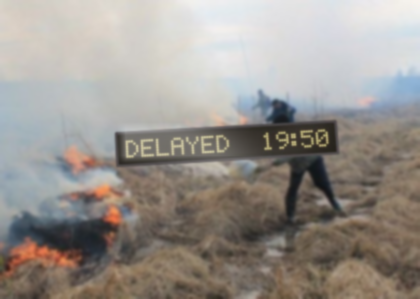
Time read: 19h50
